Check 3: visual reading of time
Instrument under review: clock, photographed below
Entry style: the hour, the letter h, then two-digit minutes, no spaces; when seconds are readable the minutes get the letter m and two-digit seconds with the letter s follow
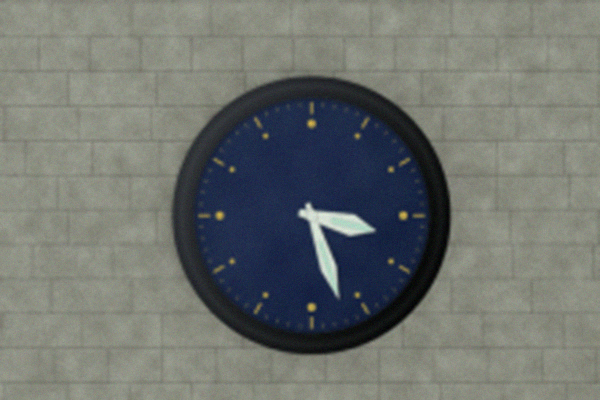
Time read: 3h27
